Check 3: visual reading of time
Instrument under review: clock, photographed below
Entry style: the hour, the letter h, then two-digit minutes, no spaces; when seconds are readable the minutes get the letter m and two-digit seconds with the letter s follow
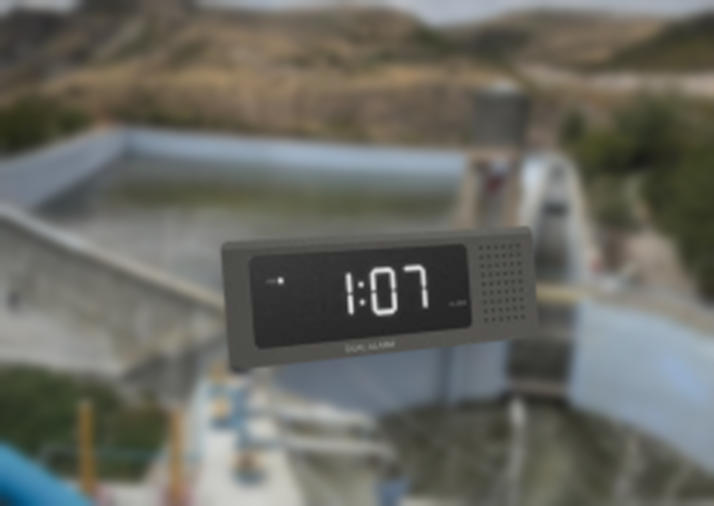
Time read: 1h07
